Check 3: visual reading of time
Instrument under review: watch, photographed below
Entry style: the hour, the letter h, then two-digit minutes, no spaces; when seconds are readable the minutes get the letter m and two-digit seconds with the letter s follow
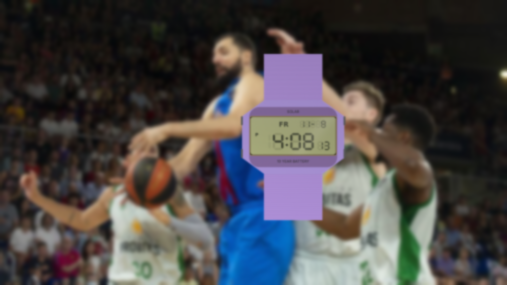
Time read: 4h08
